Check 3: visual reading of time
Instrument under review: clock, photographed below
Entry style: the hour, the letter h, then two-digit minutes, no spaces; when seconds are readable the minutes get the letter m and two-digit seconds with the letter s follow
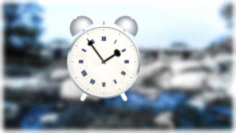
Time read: 1h54
